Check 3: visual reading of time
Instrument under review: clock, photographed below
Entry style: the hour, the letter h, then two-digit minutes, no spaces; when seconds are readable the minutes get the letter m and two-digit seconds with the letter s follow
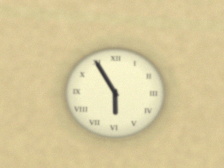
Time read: 5h55
